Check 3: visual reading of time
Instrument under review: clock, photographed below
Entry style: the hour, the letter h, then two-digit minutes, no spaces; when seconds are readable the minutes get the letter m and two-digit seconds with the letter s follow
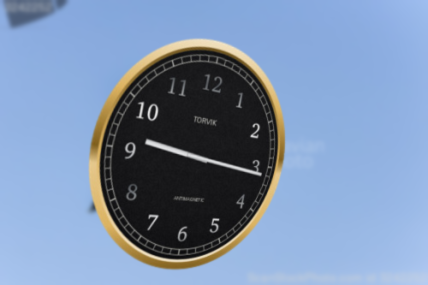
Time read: 9h16
